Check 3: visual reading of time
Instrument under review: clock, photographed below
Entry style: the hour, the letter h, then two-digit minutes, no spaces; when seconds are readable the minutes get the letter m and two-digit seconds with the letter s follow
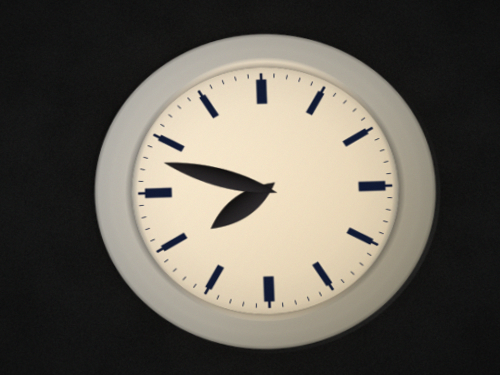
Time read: 7h48
